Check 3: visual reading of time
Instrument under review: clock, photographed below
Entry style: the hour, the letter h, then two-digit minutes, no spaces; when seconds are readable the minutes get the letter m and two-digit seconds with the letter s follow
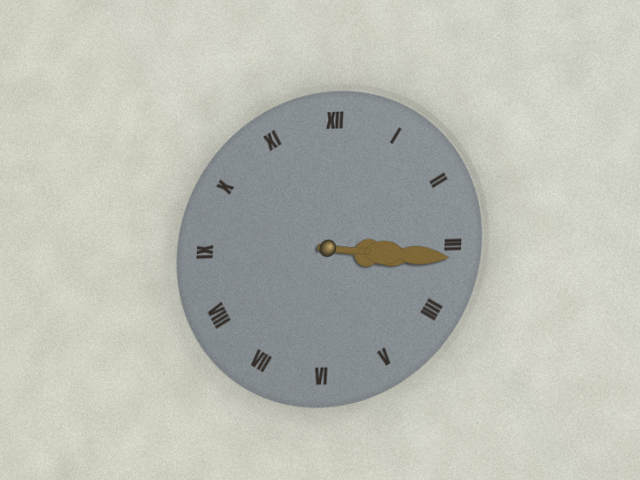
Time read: 3h16
